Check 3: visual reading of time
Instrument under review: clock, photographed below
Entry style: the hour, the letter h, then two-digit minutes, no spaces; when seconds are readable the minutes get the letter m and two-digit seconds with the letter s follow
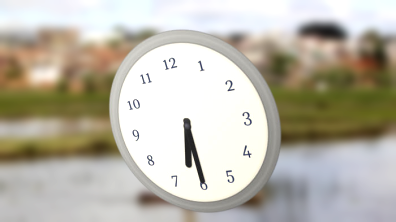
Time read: 6h30
